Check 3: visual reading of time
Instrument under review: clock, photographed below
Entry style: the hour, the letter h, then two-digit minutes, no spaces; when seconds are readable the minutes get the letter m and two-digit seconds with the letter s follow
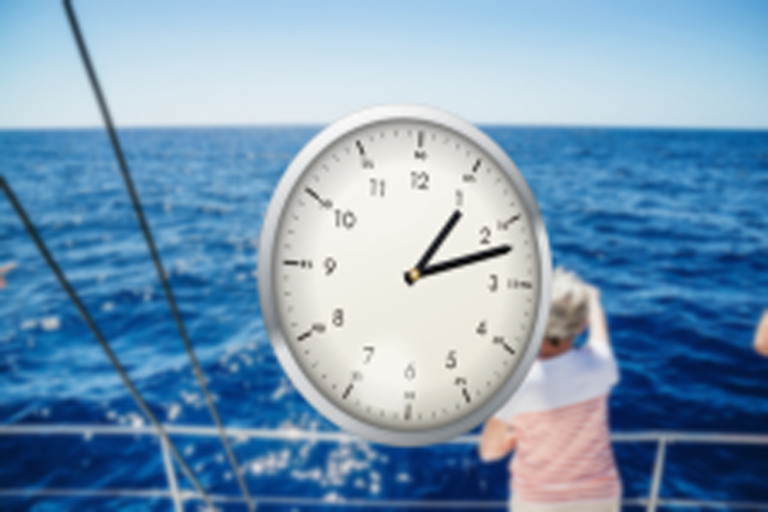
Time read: 1h12
